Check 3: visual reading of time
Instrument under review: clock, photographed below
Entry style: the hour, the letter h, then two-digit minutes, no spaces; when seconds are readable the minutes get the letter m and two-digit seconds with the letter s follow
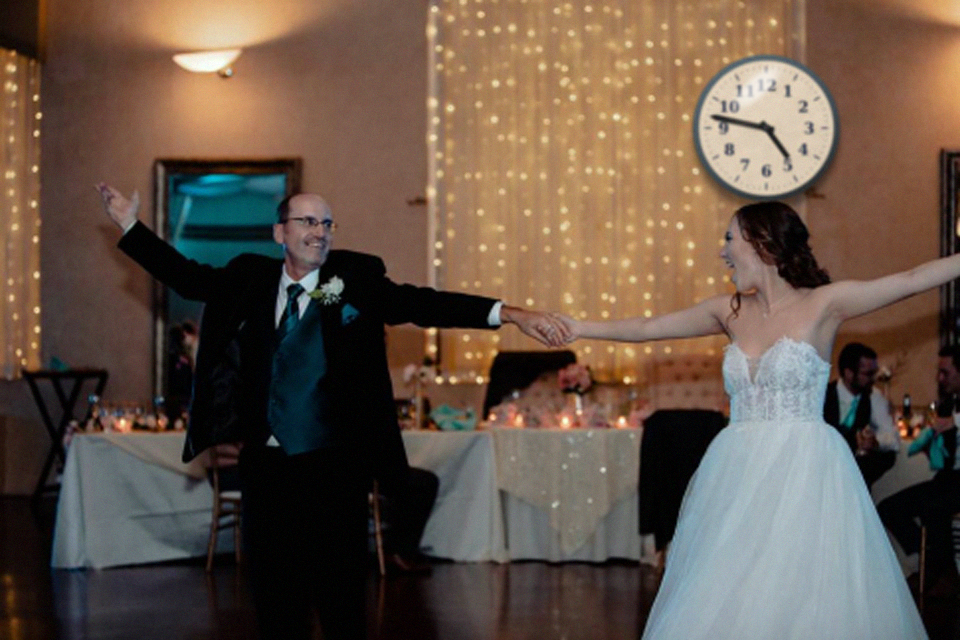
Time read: 4h47
